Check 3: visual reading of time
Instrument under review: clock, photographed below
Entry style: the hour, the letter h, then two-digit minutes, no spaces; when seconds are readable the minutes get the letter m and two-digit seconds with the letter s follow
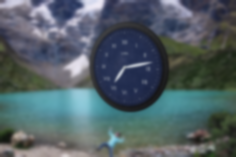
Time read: 7h13
